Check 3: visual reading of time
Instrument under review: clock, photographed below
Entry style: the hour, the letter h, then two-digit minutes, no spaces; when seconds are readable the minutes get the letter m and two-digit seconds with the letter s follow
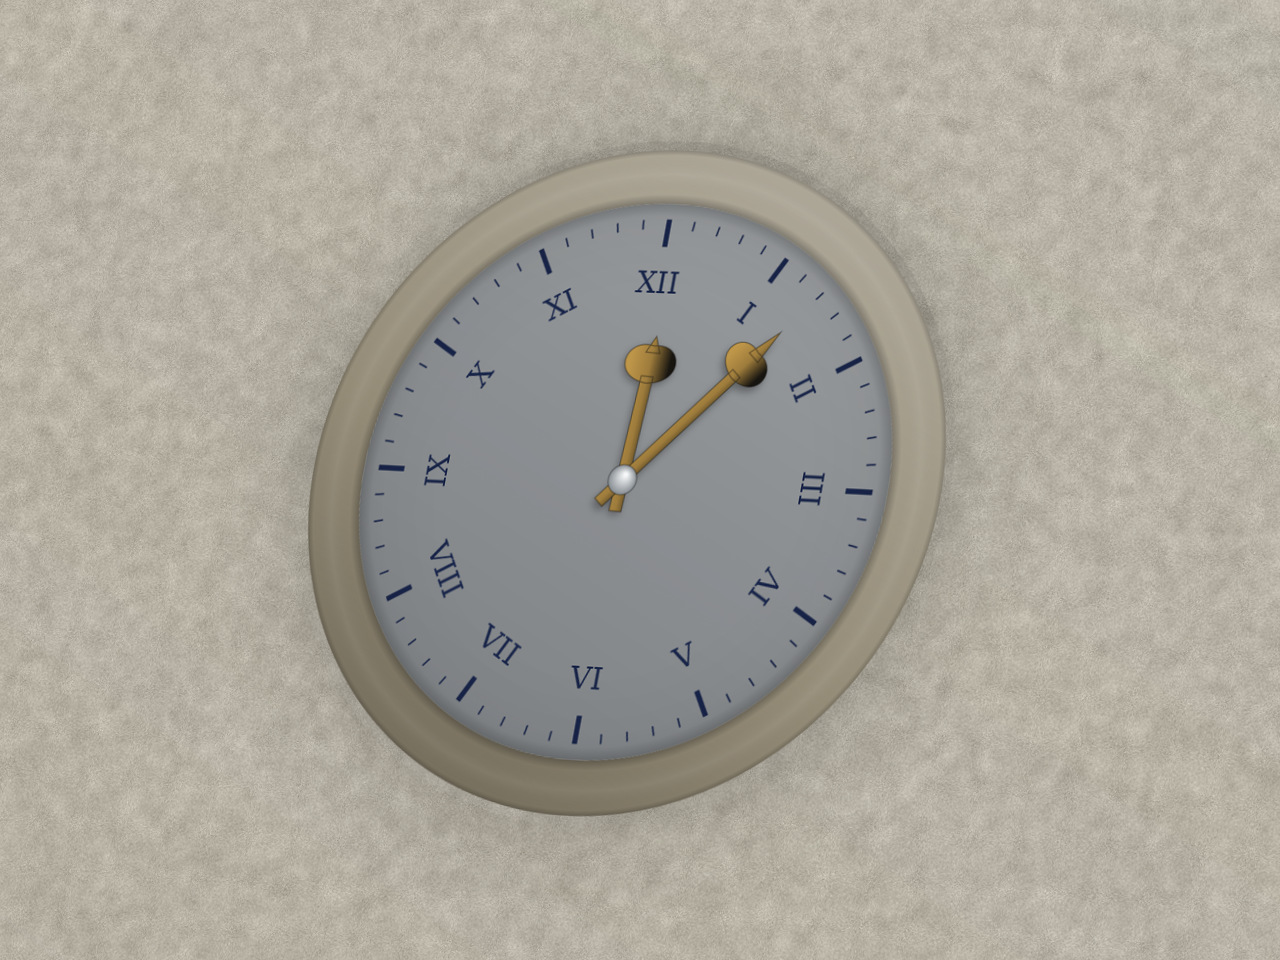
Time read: 12h07
